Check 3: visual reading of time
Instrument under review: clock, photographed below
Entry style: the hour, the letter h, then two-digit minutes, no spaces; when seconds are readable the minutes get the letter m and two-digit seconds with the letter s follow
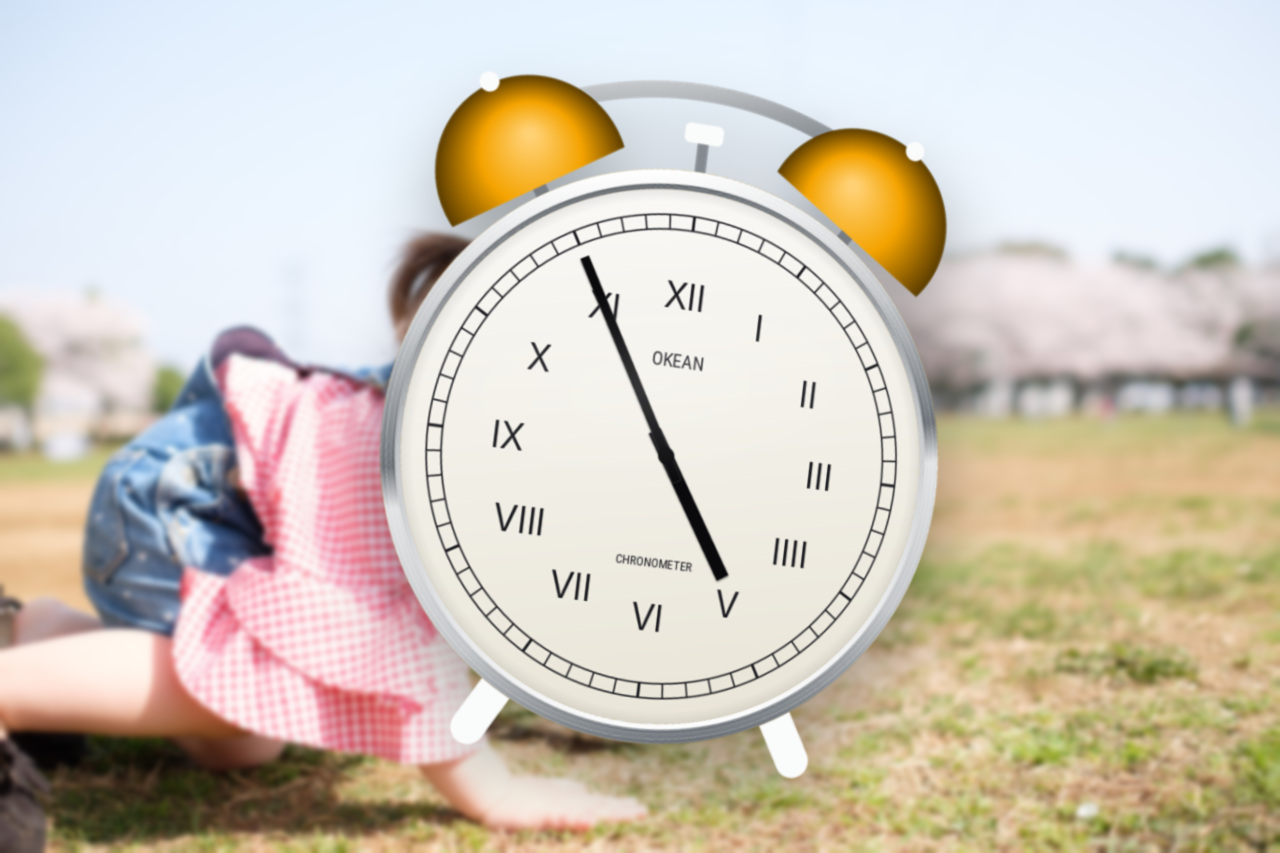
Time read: 4h55
